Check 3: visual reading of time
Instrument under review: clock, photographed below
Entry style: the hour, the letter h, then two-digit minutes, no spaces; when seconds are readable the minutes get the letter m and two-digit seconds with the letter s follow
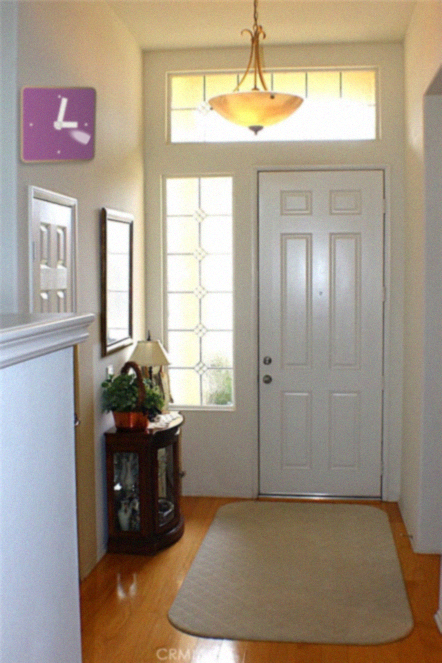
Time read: 3h02
